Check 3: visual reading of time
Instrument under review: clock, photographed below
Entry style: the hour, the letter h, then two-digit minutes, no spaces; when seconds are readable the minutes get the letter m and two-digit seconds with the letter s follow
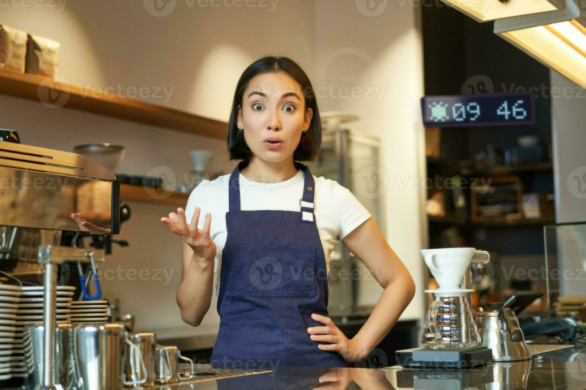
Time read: 9h46
